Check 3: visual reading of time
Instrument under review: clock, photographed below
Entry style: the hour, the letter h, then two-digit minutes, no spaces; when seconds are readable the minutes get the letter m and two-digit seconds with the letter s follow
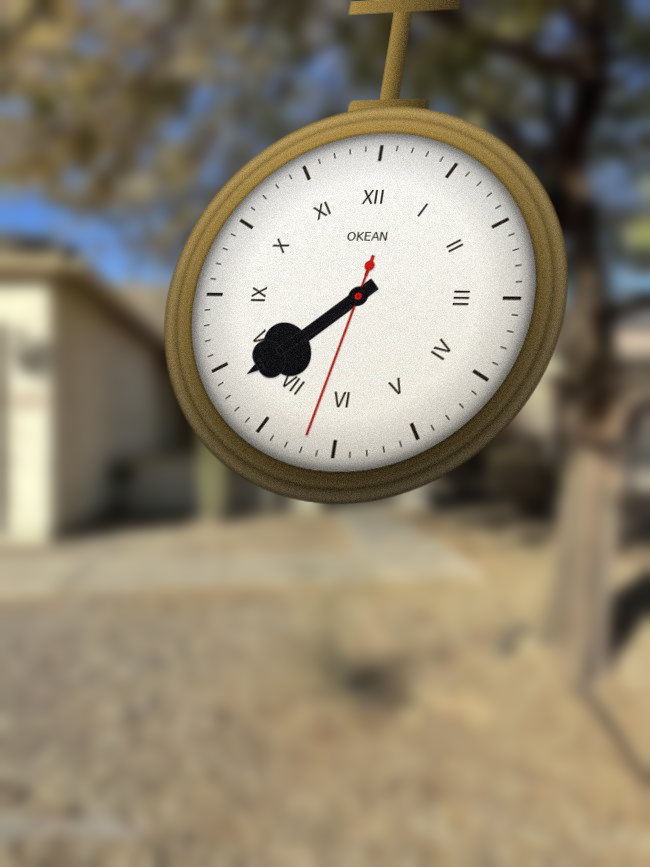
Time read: 7h38m32s
